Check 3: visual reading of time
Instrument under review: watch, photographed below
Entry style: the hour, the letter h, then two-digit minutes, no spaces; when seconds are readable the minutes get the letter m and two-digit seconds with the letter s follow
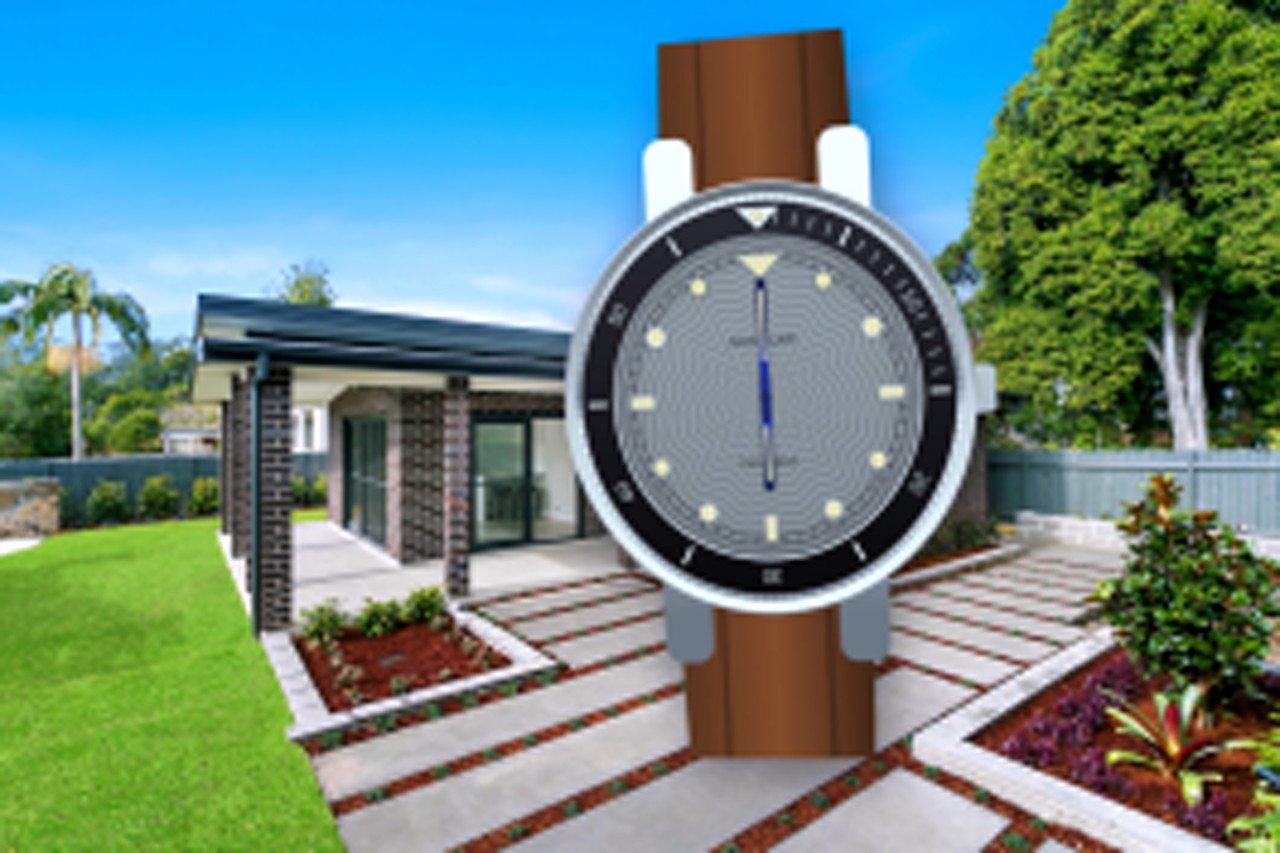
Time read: 6h00
